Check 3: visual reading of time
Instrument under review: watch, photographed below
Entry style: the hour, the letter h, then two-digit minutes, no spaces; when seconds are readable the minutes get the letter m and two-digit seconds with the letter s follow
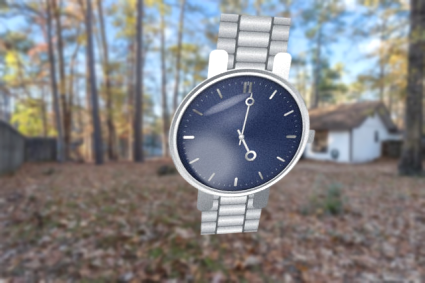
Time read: 5h01
